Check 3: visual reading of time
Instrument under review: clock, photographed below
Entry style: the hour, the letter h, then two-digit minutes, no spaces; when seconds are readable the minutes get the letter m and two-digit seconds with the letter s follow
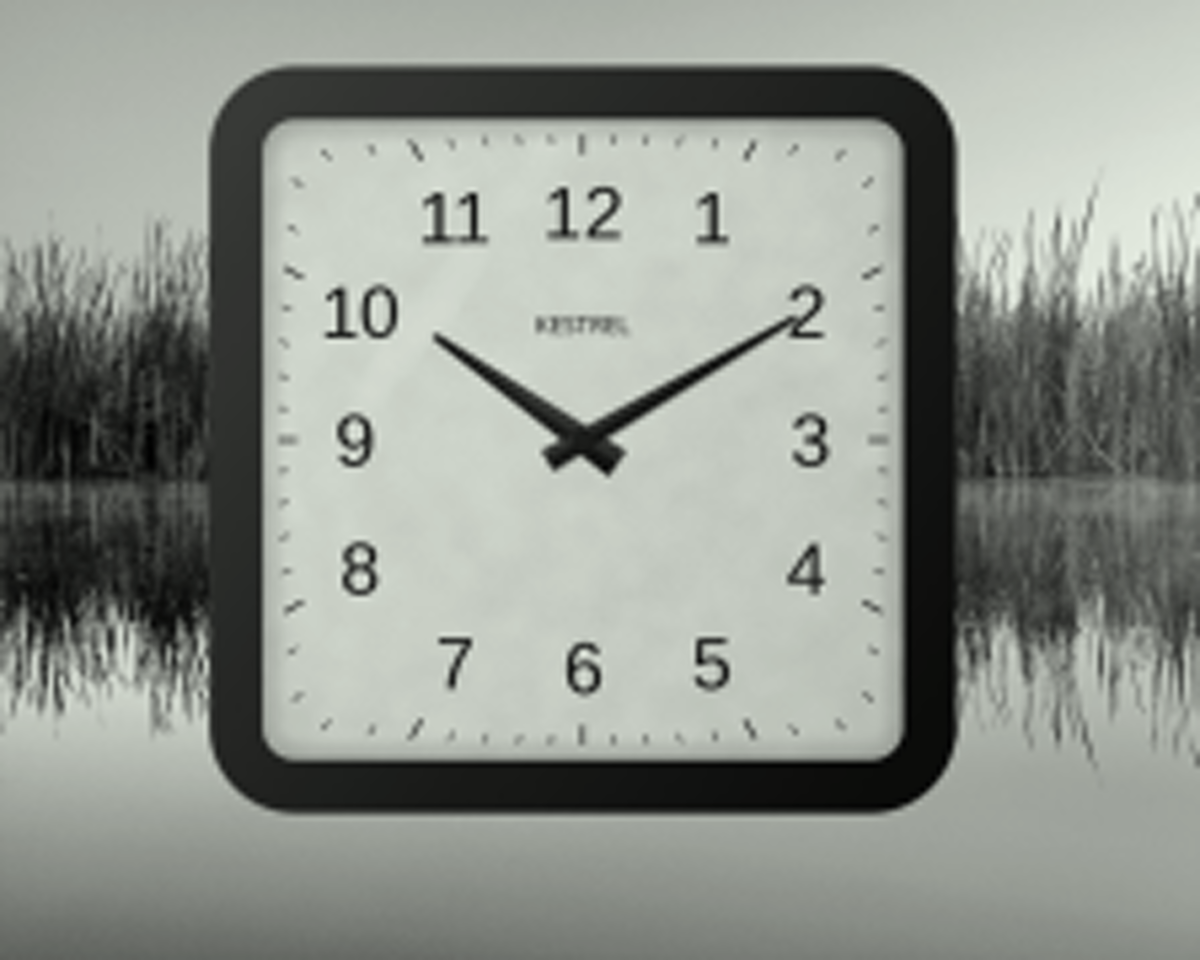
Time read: 10h10
